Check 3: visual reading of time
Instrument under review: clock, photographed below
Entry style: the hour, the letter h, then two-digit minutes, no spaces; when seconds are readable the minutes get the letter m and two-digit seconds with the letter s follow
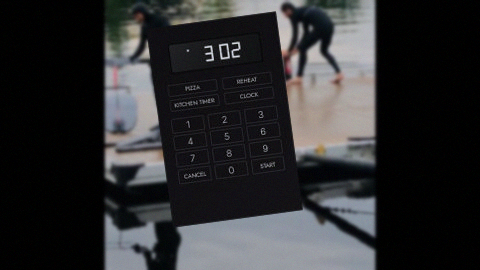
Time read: 3h02
